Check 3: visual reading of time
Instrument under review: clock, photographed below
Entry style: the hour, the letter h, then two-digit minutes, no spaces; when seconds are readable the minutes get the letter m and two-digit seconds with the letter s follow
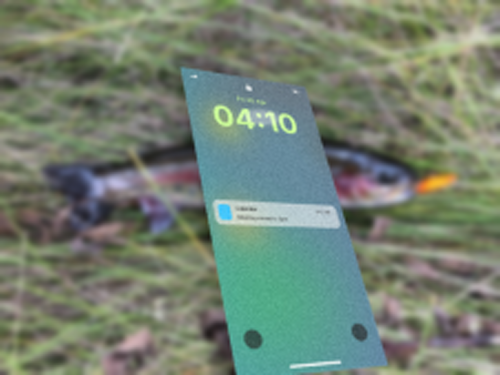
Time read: 4h10
